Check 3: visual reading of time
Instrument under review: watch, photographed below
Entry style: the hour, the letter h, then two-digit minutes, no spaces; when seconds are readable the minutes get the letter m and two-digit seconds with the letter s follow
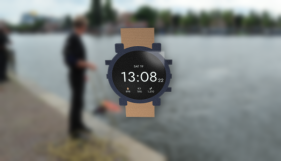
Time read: 13h08
